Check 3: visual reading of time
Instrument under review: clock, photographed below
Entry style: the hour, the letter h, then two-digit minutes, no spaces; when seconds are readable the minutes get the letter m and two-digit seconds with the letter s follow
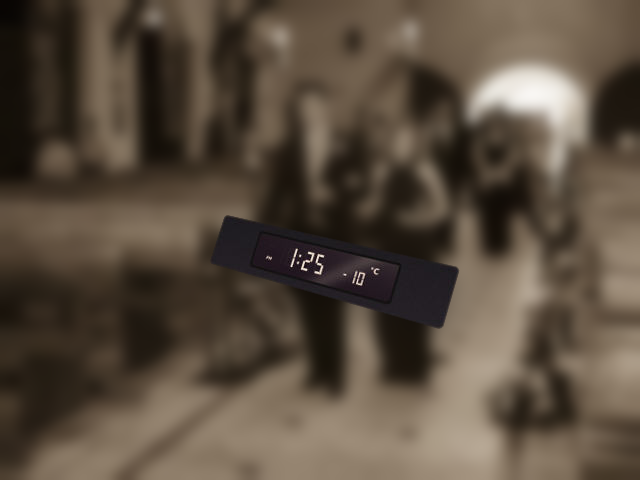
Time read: 1h25
